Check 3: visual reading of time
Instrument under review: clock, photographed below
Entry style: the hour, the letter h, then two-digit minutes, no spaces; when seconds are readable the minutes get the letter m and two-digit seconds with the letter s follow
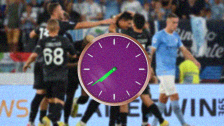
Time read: 7h39
